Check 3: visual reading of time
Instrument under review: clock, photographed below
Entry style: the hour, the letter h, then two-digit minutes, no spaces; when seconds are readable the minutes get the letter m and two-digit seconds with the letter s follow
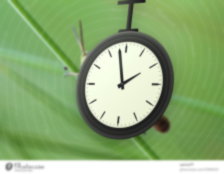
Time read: 1h58
